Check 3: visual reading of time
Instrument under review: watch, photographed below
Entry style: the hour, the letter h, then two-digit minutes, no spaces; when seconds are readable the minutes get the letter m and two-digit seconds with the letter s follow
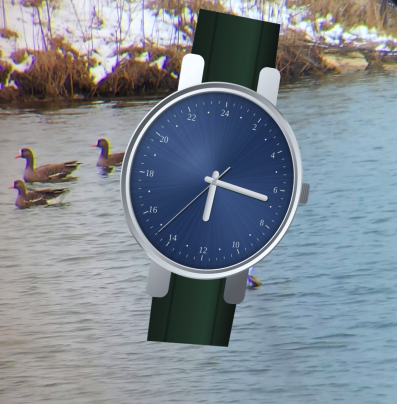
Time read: 12h16m37s
